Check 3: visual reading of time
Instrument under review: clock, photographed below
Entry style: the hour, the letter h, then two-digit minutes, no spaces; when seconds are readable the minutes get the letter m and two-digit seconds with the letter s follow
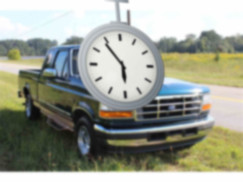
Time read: 5h54
